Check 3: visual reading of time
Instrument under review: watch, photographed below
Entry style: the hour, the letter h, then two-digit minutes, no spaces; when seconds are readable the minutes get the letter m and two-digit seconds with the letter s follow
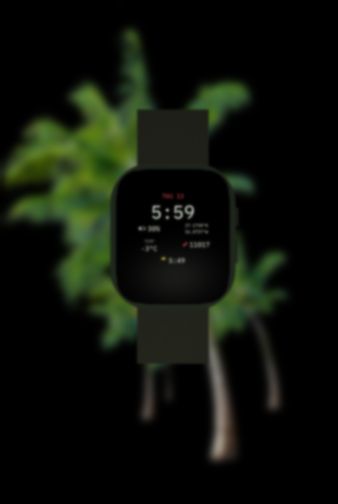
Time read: 5h59
